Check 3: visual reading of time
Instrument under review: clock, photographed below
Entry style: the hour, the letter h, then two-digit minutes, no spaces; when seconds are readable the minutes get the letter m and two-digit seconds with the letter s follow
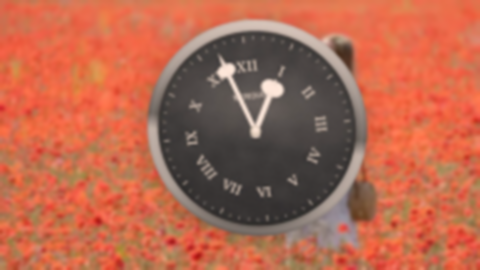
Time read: 12h57
